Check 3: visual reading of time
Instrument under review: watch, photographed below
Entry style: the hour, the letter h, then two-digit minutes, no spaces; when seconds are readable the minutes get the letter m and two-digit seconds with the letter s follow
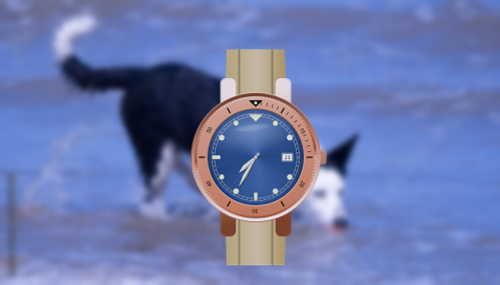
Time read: 7h35
